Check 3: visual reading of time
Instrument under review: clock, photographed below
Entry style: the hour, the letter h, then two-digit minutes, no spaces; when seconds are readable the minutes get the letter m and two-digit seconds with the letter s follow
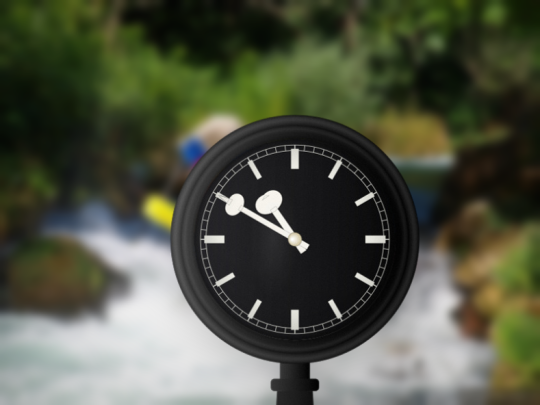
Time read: 10h50
